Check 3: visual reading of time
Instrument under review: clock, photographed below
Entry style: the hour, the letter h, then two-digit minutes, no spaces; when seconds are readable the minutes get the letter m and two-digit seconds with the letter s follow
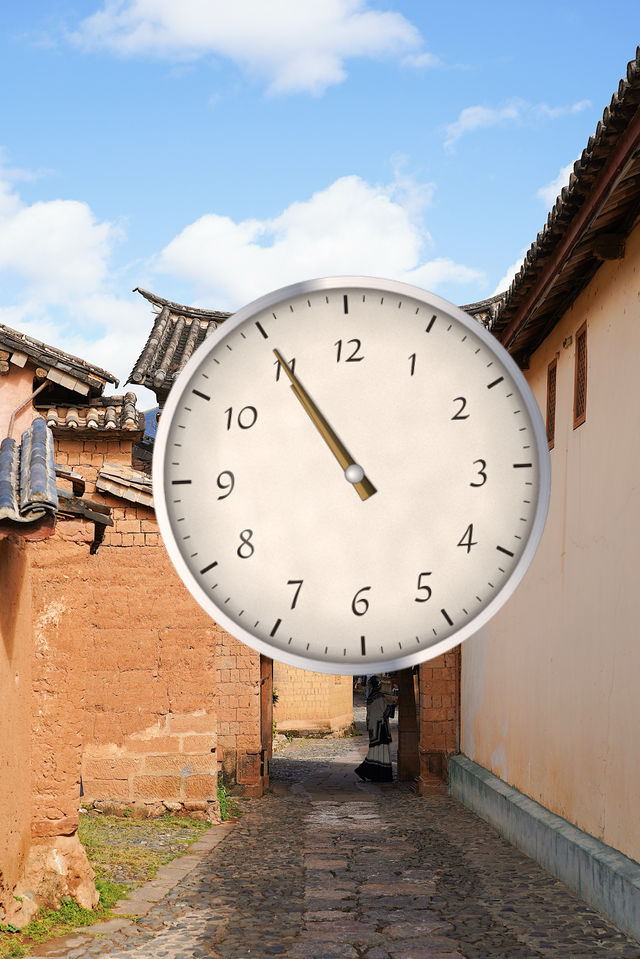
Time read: 10h55
